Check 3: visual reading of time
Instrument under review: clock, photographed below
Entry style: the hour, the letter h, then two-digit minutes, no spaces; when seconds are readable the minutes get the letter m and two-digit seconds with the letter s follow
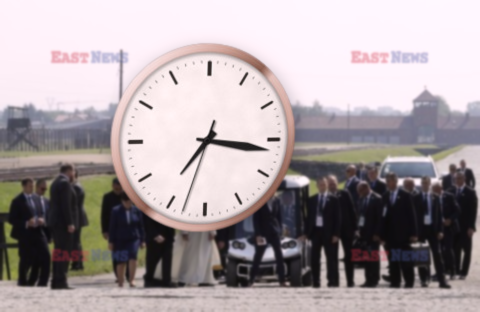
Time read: 7h16m33s
